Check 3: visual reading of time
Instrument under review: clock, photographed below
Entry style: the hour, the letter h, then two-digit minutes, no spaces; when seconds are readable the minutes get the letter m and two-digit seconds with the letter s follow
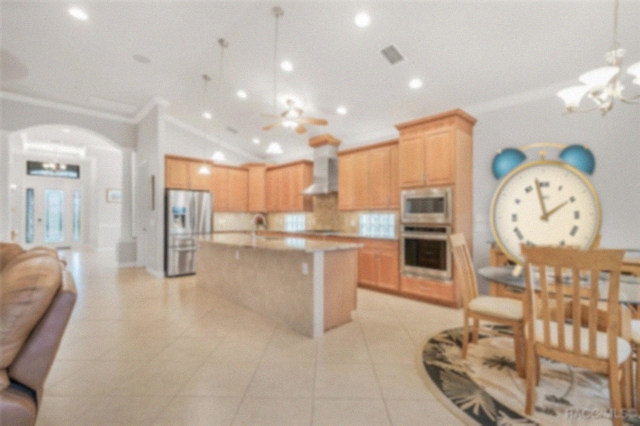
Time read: 1h58
